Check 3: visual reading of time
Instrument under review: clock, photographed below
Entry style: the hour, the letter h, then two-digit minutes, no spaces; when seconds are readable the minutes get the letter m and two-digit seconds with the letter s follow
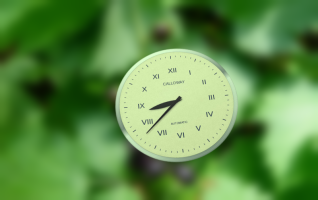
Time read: 8h38
